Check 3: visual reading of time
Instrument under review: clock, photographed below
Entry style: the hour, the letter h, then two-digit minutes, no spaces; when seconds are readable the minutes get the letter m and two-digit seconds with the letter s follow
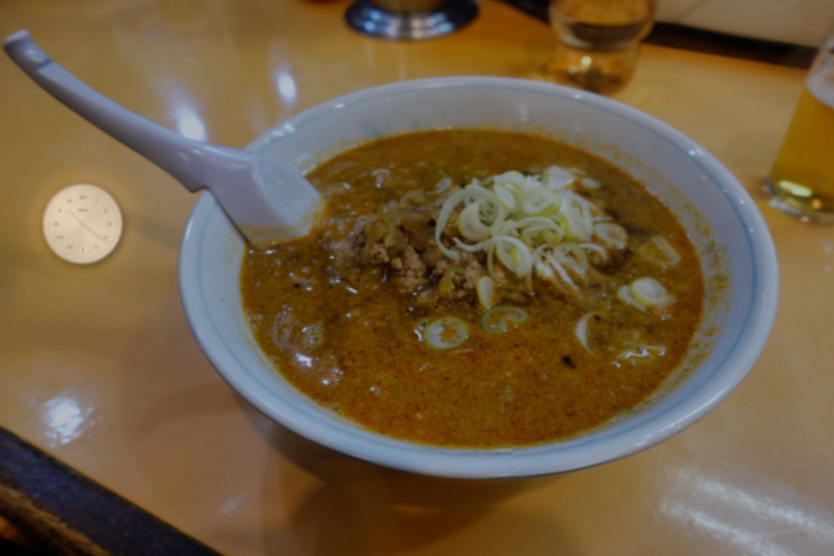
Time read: 10h21
